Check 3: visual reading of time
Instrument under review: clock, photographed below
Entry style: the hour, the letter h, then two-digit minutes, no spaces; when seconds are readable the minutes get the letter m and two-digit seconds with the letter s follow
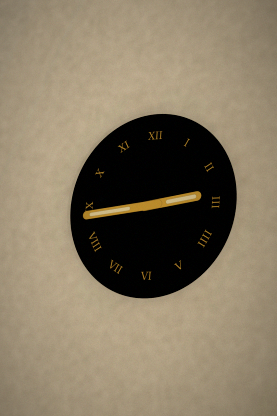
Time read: 2h44
